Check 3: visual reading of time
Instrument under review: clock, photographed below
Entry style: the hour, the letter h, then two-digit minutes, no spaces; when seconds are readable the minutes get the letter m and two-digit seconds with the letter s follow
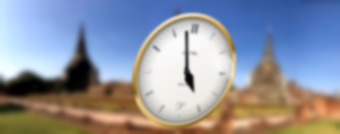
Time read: 4h58
